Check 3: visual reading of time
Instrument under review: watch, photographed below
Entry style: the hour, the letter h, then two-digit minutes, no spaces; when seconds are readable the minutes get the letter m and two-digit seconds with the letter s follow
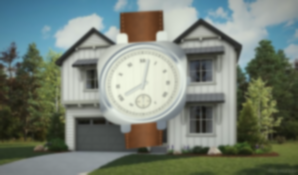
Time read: 8h02
